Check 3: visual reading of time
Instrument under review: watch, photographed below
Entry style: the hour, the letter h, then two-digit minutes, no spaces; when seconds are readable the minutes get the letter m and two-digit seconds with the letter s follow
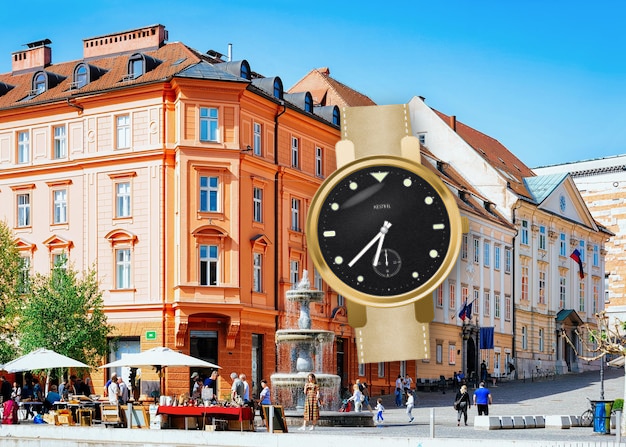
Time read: 6h38
